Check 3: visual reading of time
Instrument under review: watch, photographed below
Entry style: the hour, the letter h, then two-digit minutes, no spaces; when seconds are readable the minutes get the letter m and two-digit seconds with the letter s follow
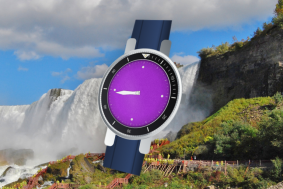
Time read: 8h44
